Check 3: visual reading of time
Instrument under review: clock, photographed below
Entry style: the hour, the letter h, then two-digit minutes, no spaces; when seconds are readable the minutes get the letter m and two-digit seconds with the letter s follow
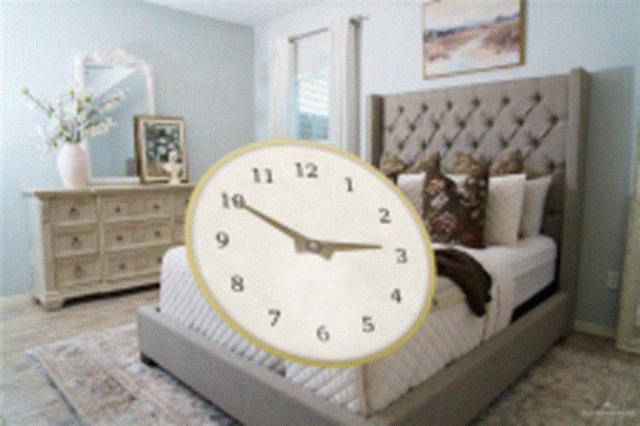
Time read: 2h50
